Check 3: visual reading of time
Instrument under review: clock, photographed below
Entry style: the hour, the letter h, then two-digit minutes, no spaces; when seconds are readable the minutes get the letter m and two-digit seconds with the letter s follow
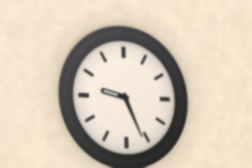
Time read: 9h26
